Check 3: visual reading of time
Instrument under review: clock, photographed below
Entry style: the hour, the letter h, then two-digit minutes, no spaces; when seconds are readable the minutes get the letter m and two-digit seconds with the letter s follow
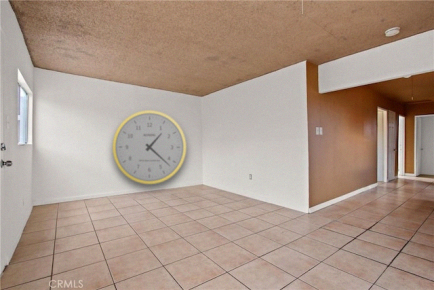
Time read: 1h22
